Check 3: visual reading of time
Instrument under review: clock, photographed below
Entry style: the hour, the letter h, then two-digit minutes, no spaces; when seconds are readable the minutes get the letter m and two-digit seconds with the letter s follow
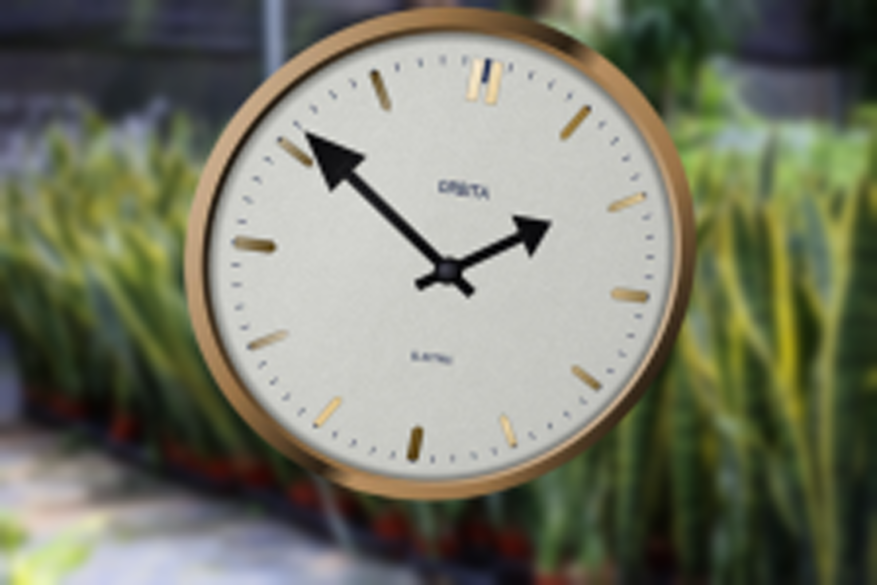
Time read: 1h51
